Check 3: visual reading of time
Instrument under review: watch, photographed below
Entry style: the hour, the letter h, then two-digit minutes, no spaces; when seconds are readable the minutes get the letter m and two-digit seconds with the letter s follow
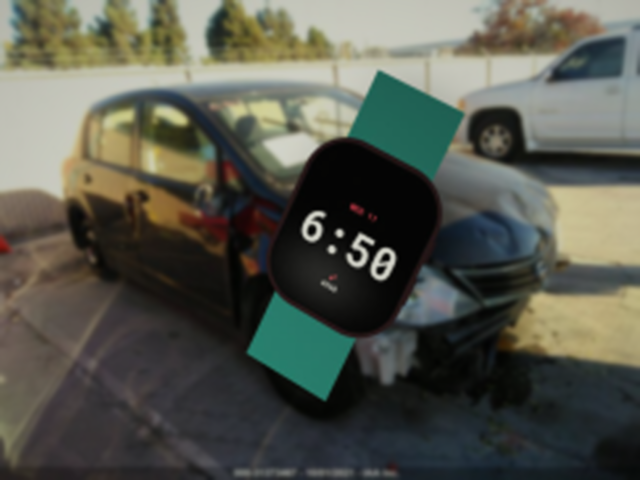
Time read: 6h50
